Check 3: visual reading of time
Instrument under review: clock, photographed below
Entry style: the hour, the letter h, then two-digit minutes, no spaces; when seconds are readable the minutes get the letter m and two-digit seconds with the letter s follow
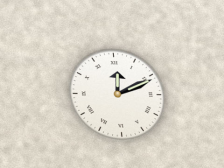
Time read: 12h11
